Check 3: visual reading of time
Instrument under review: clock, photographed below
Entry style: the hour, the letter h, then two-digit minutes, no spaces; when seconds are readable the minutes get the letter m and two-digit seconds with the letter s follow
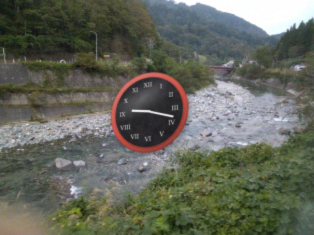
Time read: 9h18
